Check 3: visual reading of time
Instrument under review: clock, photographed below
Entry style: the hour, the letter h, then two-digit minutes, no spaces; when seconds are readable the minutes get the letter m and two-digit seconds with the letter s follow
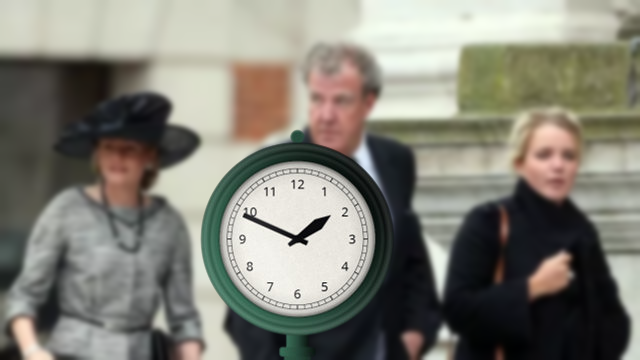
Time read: 1h49
